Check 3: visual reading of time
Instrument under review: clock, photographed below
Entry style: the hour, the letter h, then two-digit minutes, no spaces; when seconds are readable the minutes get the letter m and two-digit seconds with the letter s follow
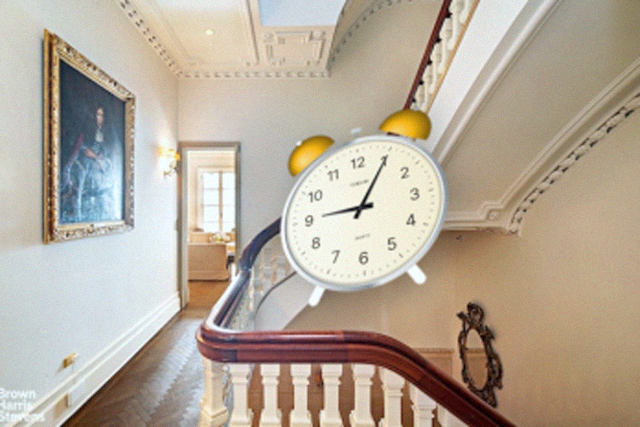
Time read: 9h05
